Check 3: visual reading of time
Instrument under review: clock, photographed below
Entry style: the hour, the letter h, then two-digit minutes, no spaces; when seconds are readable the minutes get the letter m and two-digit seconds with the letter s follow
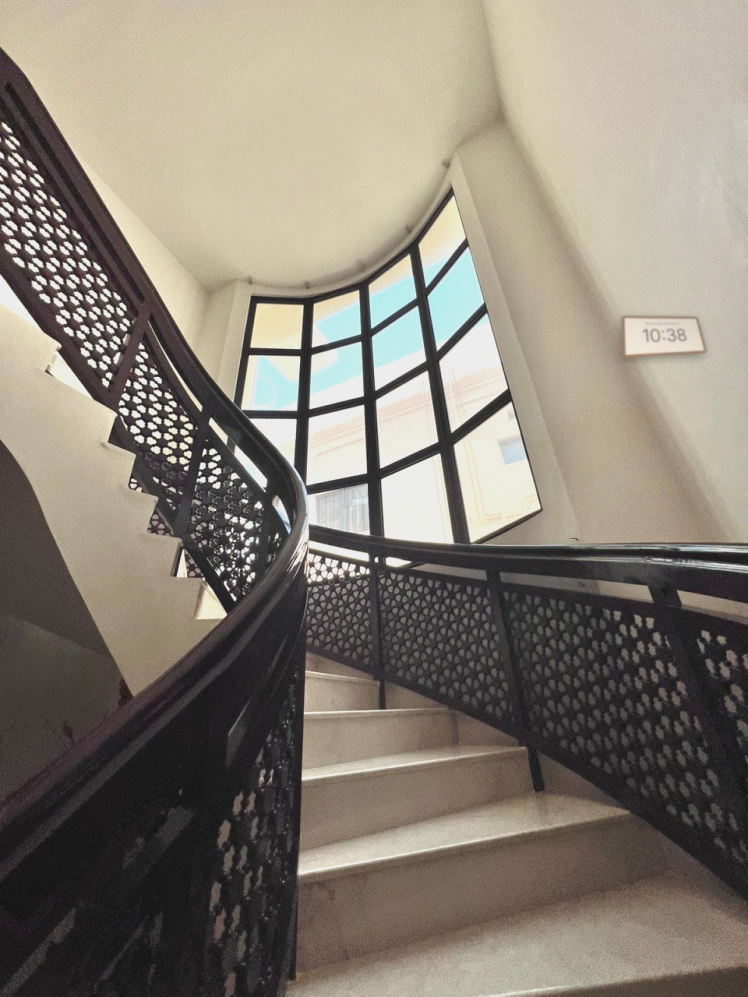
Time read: 10h38
